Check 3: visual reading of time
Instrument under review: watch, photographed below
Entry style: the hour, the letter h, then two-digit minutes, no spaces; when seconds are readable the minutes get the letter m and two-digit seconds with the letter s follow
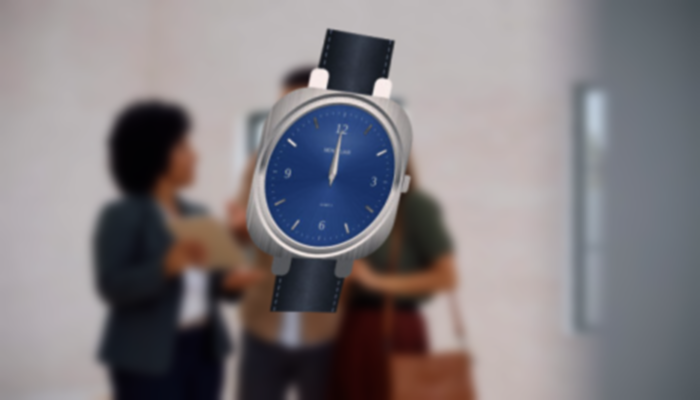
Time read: 12h00
